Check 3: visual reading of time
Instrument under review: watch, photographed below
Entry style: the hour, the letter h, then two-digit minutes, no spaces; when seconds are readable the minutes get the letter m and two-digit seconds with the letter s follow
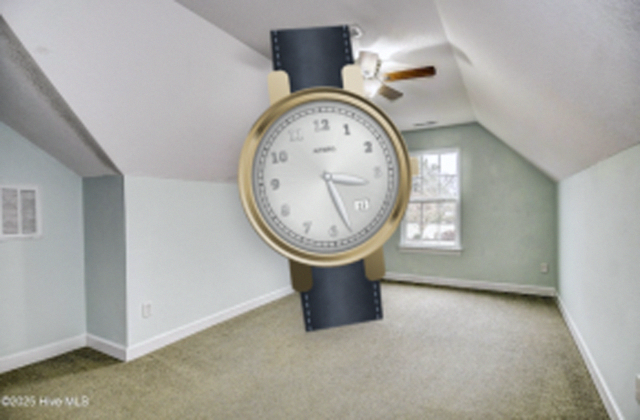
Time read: 3h27
